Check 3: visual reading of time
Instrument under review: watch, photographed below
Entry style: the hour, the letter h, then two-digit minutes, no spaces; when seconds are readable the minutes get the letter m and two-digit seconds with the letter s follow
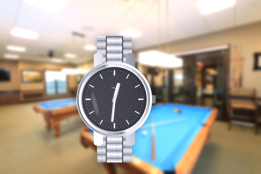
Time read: 12h31
